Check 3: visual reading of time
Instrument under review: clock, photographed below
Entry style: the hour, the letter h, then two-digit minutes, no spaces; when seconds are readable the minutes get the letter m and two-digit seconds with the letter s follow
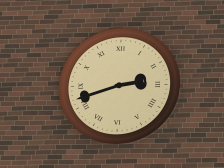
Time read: 2h42
